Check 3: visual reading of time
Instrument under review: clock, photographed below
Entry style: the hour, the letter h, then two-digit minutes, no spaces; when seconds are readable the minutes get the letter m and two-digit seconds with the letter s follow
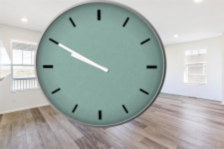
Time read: 9h50
